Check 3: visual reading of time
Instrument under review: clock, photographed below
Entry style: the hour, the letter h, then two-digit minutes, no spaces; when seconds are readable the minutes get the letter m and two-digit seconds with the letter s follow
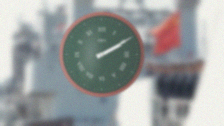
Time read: 2h10
